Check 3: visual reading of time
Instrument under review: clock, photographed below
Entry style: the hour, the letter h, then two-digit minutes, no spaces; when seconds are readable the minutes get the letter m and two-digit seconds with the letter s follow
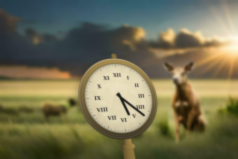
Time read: 5h22
